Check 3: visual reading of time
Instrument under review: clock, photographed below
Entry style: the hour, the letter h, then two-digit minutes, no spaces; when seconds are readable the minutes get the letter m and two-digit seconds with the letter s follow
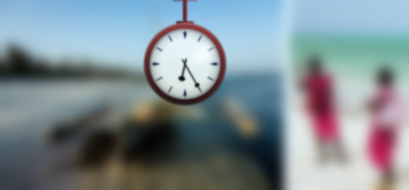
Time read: 6h25
